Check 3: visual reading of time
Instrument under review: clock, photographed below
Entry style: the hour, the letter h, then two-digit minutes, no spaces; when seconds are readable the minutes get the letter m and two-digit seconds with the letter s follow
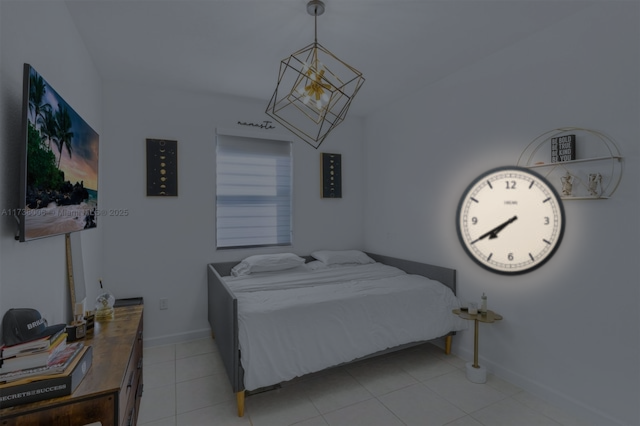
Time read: 7h40
